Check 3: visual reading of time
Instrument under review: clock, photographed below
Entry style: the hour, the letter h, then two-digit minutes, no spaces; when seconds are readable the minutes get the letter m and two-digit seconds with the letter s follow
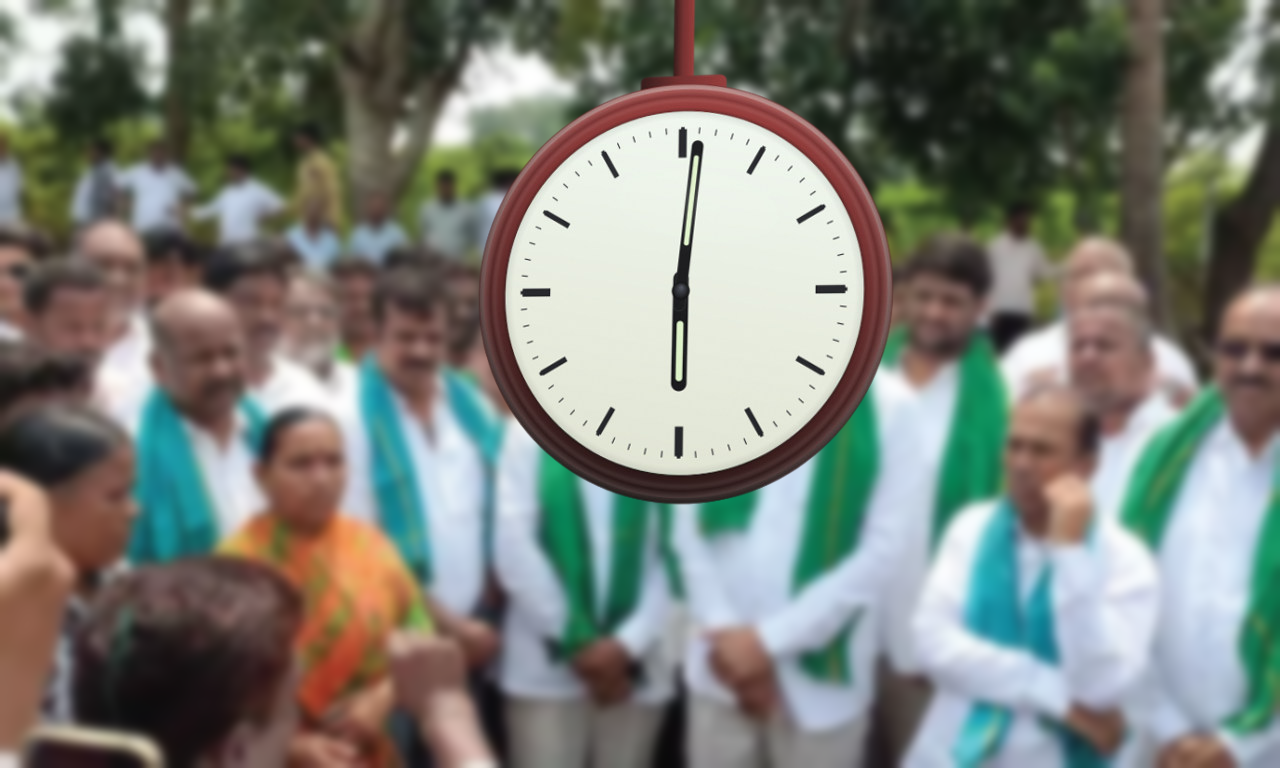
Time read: 6h01
